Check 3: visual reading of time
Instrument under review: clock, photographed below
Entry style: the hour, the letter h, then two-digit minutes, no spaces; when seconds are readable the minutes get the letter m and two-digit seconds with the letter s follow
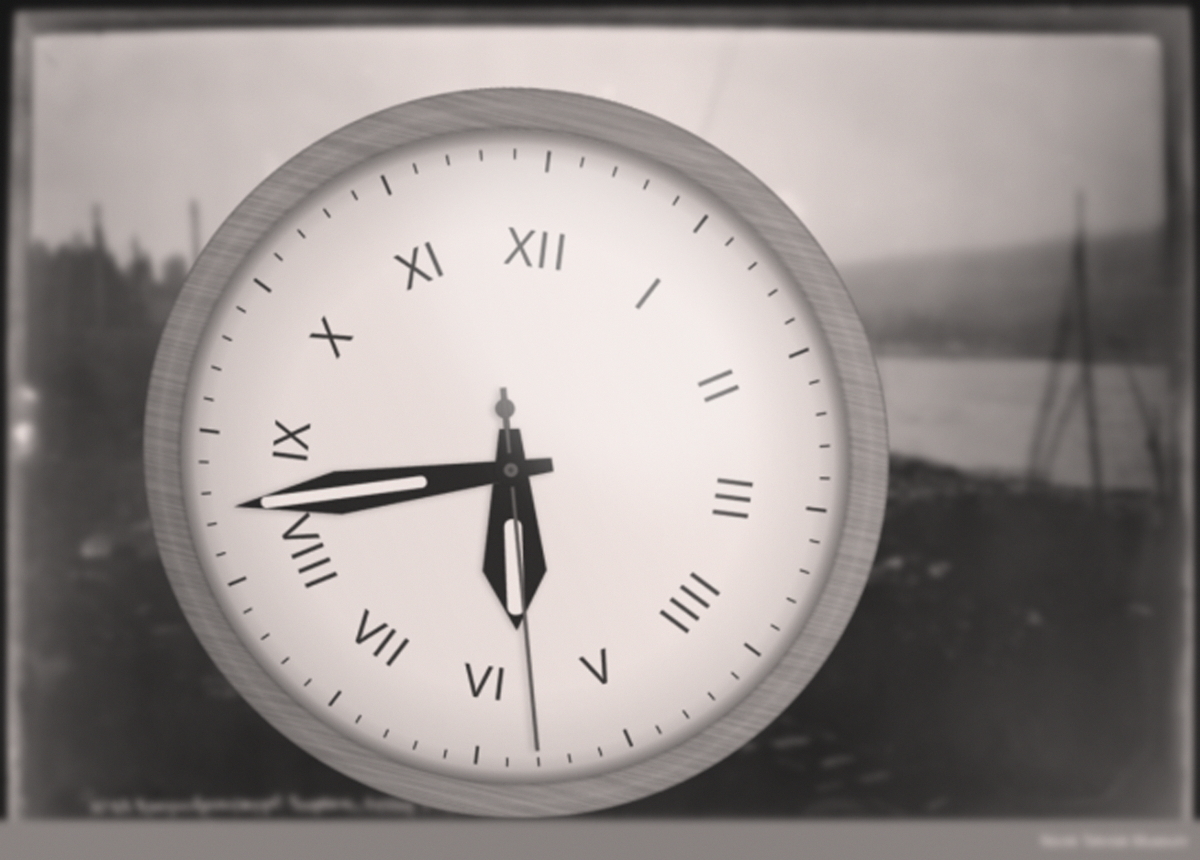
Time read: 5h42m28s
